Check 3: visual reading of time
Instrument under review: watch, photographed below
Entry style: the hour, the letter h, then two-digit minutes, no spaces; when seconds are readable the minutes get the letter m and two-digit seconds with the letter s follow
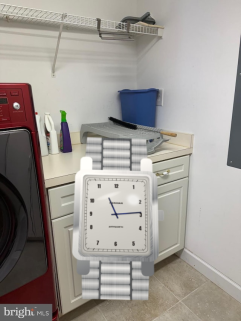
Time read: 11h14
